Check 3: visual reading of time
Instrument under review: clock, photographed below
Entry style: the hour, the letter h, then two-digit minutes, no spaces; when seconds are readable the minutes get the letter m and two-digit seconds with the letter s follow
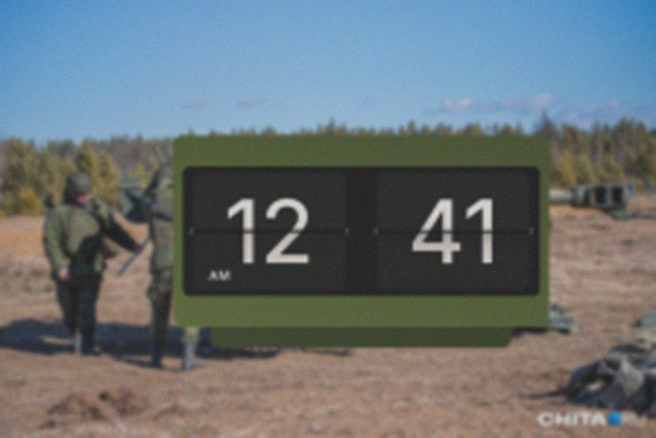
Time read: 12h41
